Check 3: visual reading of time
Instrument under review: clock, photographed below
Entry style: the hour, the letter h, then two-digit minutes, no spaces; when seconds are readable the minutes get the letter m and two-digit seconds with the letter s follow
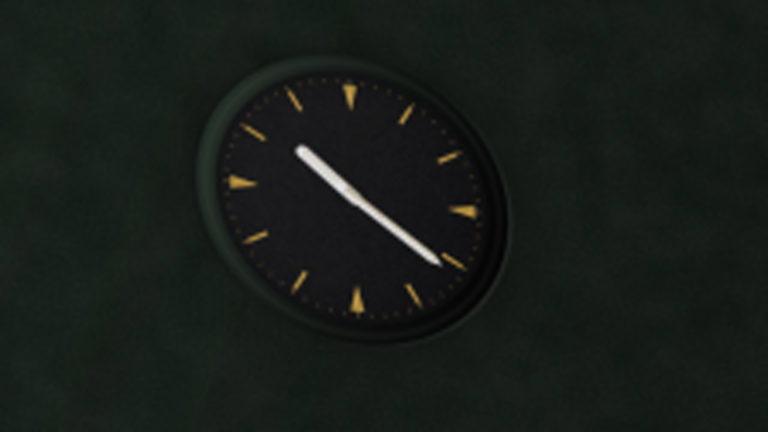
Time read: 10h21
